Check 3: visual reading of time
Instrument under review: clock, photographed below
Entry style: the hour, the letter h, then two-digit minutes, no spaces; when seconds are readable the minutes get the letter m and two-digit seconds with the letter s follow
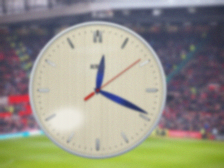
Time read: 12h19m09s
